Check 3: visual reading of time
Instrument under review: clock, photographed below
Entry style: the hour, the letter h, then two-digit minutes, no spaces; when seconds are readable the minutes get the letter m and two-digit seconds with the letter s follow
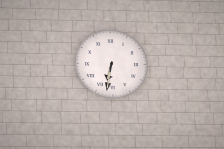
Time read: 6h32
